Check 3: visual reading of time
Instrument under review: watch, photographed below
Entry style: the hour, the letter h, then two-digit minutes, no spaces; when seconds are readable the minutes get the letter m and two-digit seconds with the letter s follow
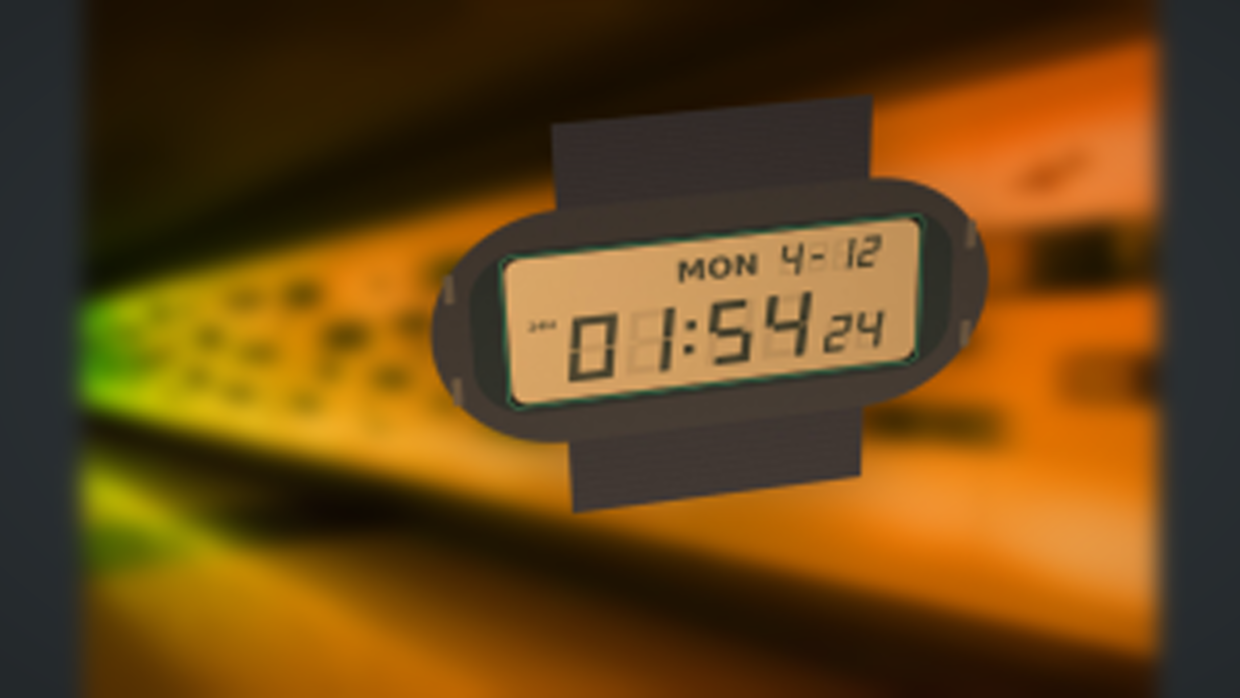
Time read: 1h54m24s
